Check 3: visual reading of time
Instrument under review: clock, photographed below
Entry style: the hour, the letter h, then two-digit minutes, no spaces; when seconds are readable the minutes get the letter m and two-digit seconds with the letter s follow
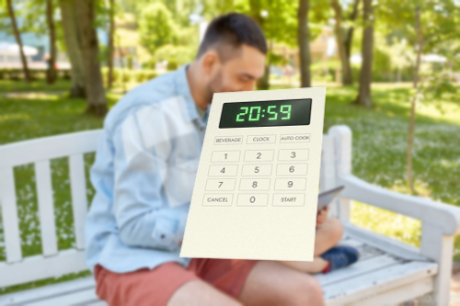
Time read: 20h59
